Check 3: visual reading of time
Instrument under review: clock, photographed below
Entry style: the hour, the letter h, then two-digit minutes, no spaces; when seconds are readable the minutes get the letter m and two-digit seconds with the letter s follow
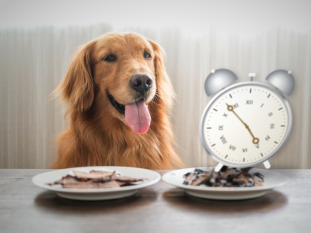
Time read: 4h53
